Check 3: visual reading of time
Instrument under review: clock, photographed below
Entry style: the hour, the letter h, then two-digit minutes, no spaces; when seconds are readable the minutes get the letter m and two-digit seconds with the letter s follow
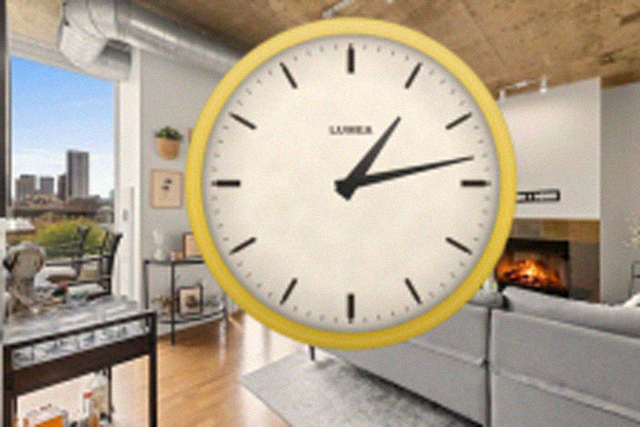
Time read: 1h13
